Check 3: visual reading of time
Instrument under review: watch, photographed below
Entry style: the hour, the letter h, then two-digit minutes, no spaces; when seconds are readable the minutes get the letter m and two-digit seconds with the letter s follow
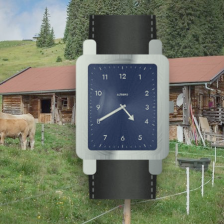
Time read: 4h40
